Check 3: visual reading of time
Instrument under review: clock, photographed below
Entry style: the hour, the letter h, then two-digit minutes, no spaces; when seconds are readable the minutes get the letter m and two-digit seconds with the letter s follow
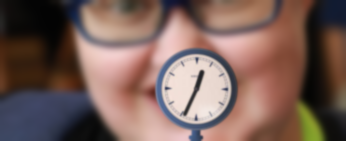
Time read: 12h34
